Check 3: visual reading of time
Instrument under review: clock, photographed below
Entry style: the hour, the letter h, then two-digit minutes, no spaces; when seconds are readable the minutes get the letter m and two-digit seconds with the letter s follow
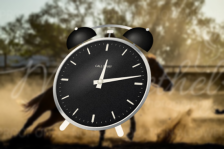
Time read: 12h13
